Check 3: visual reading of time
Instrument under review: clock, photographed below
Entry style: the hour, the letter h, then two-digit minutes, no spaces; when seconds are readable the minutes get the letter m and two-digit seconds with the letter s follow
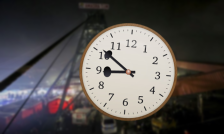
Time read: 8h51
